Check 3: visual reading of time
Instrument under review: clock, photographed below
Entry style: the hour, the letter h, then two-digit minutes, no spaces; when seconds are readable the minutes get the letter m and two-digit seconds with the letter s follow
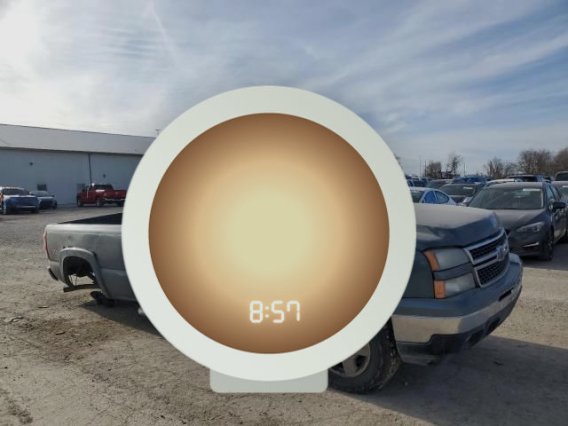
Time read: 8h57
